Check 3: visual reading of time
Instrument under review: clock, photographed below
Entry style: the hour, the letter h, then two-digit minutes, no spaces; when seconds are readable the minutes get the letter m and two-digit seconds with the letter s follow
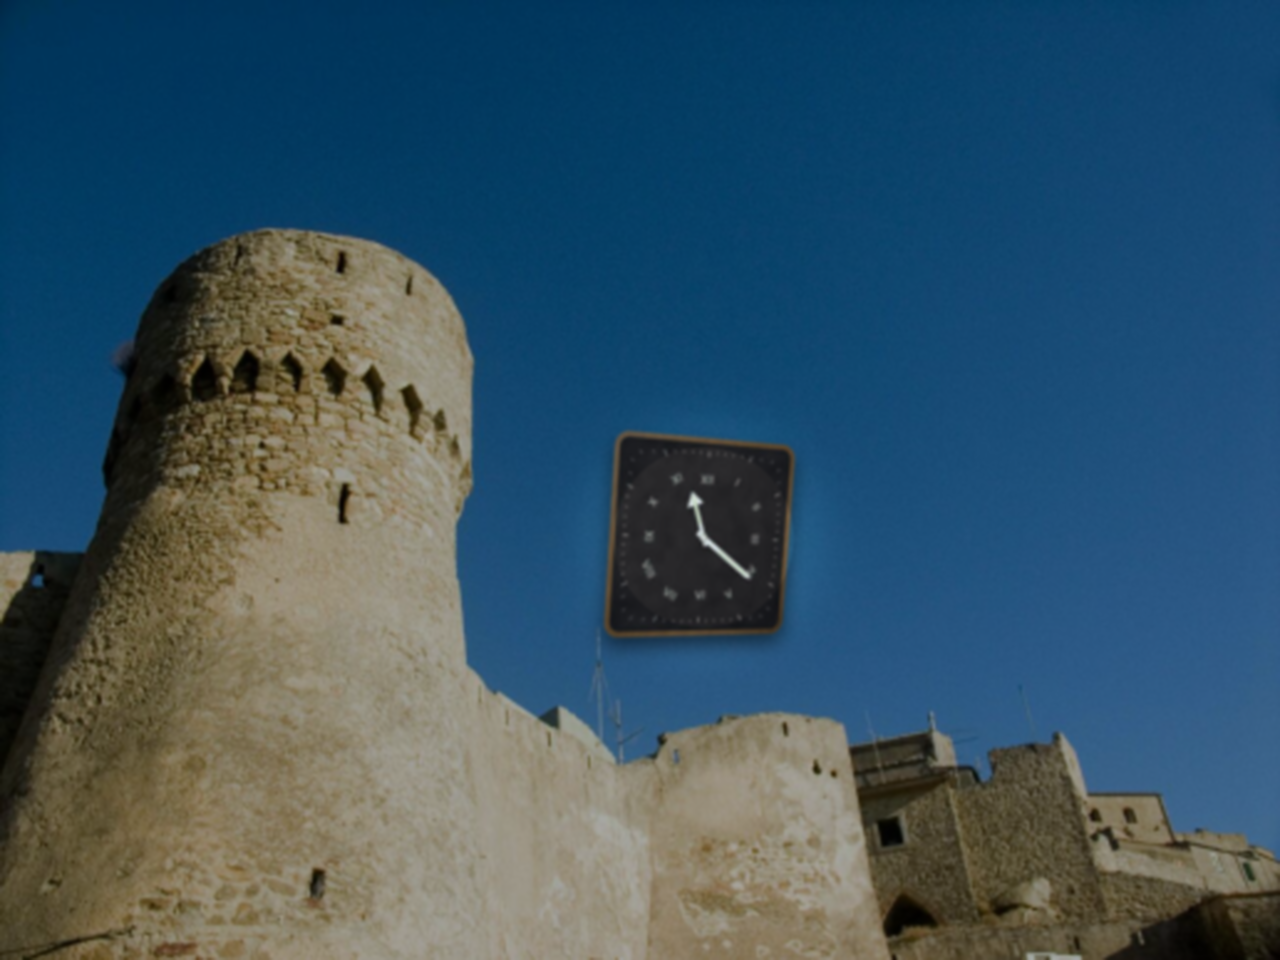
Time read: 11h21
